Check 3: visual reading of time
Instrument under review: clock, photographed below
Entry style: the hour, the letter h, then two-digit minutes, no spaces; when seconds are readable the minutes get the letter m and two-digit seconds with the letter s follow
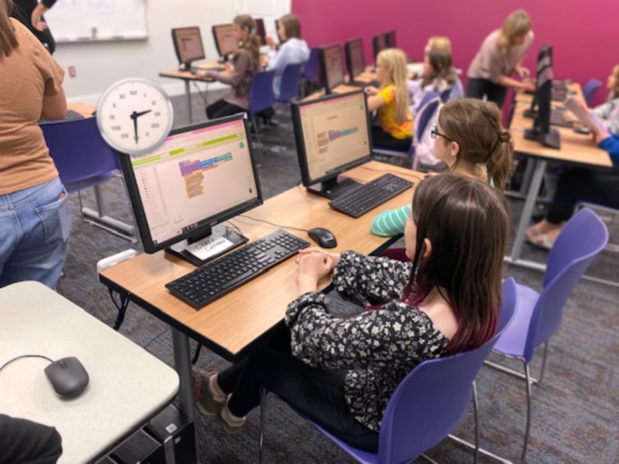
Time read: 2h30
